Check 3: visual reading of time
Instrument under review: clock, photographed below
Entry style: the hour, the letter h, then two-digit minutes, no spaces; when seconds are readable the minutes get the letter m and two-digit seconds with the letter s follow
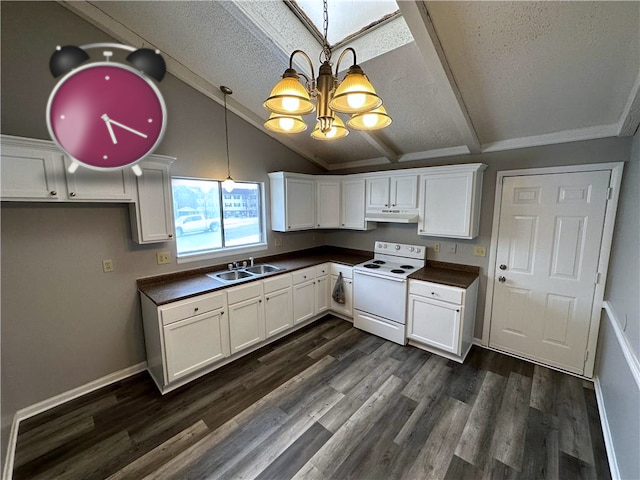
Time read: 5h19
